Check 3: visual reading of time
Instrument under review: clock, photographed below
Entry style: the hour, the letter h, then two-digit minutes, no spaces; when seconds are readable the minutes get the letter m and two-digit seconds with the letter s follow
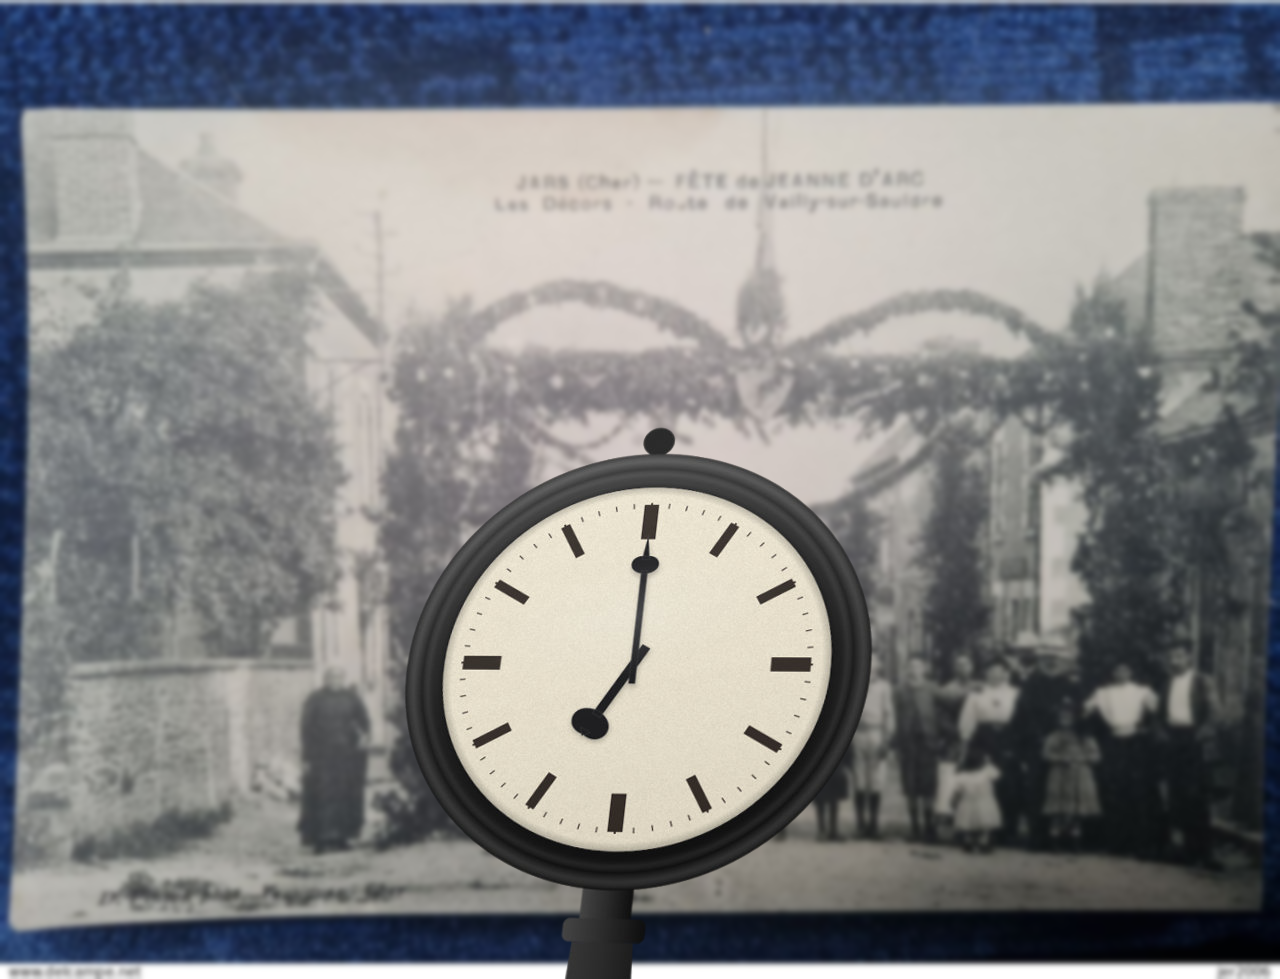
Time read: 7h00
